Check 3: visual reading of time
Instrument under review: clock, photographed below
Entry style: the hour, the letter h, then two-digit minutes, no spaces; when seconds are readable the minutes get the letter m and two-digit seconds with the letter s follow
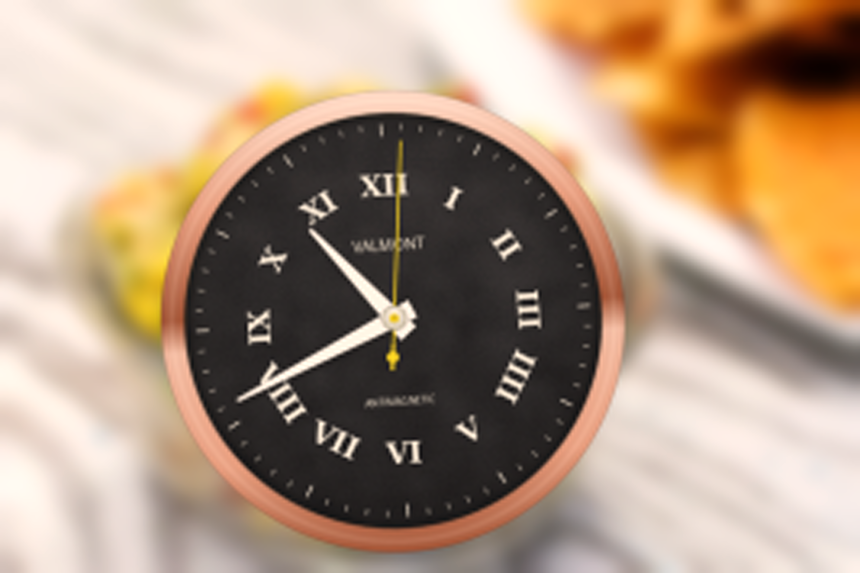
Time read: 10h41m01s
